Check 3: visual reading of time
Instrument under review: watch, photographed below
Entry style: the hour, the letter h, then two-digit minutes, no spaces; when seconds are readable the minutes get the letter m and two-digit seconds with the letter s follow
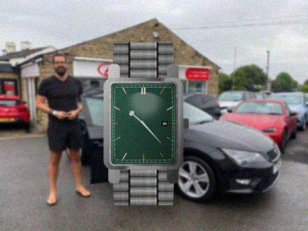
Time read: 10h23
